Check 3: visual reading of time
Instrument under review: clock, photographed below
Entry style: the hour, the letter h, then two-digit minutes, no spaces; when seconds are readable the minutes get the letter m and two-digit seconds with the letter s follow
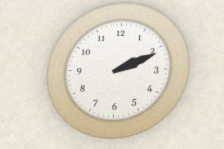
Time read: 2h11
